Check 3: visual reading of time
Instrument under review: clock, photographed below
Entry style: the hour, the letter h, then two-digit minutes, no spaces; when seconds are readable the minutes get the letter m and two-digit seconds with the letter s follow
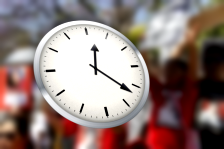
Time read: 12h22
